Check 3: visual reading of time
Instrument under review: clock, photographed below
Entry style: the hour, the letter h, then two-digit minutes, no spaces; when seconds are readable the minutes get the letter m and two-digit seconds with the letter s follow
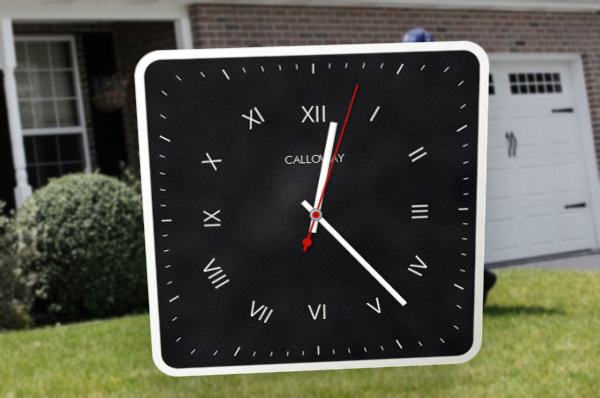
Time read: 12h23m03s
